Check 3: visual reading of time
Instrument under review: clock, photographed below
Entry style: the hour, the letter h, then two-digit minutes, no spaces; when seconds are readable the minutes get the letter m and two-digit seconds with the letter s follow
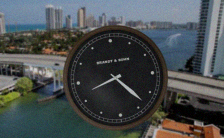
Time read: 8h23
